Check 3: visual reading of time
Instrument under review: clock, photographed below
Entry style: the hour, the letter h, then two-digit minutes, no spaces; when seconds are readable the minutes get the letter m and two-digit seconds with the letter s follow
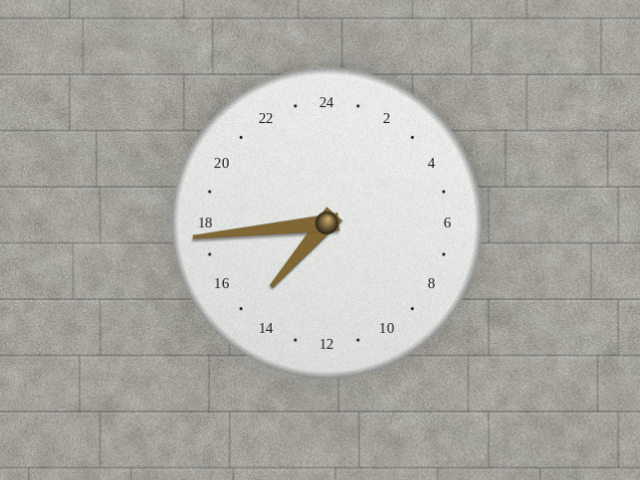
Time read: 14h44
